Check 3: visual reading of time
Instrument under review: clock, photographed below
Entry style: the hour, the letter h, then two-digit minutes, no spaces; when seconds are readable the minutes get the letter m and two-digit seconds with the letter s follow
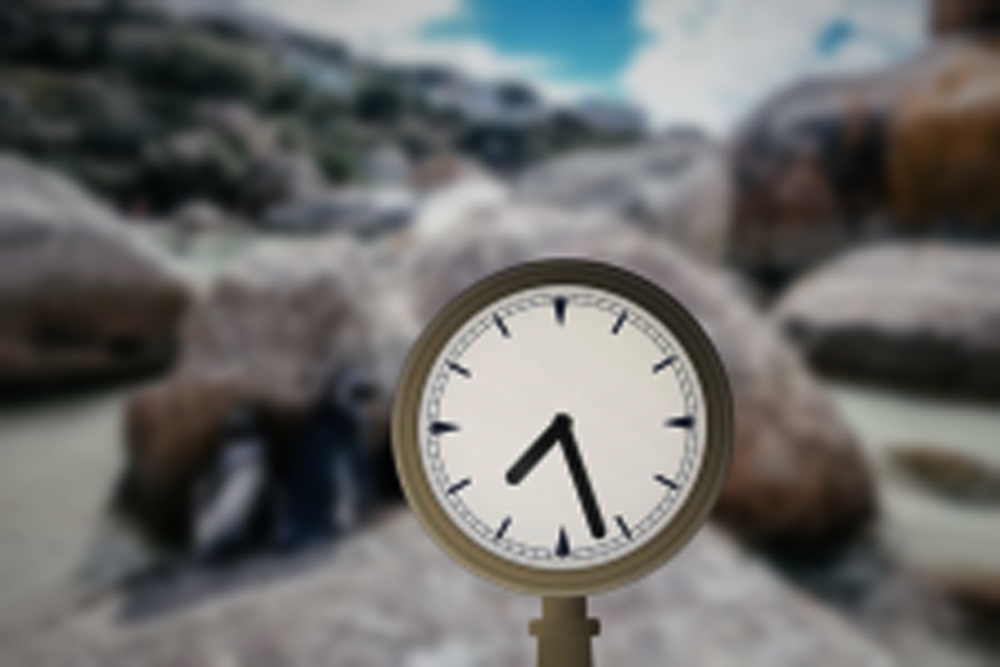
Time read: 7h27
